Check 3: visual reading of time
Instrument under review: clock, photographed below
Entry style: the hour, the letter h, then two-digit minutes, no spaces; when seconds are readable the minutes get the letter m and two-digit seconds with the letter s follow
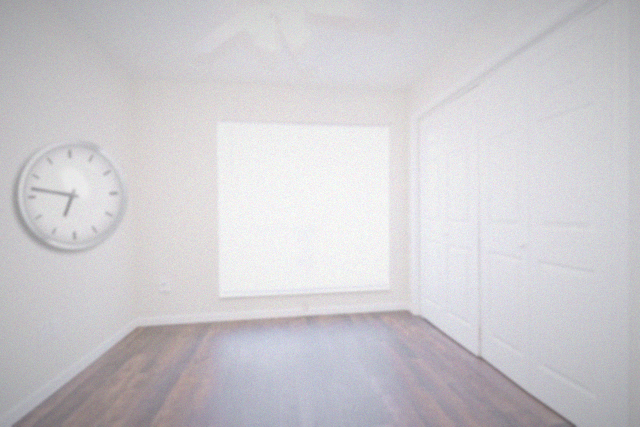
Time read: 6h47
